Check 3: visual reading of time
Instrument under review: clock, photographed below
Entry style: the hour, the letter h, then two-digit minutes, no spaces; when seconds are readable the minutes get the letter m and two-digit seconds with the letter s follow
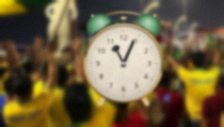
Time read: 11h04
